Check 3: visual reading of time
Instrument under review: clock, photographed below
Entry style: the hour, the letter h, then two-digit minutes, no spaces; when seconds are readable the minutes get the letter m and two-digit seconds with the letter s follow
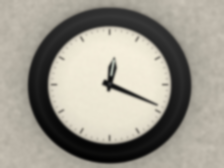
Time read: 12h19
